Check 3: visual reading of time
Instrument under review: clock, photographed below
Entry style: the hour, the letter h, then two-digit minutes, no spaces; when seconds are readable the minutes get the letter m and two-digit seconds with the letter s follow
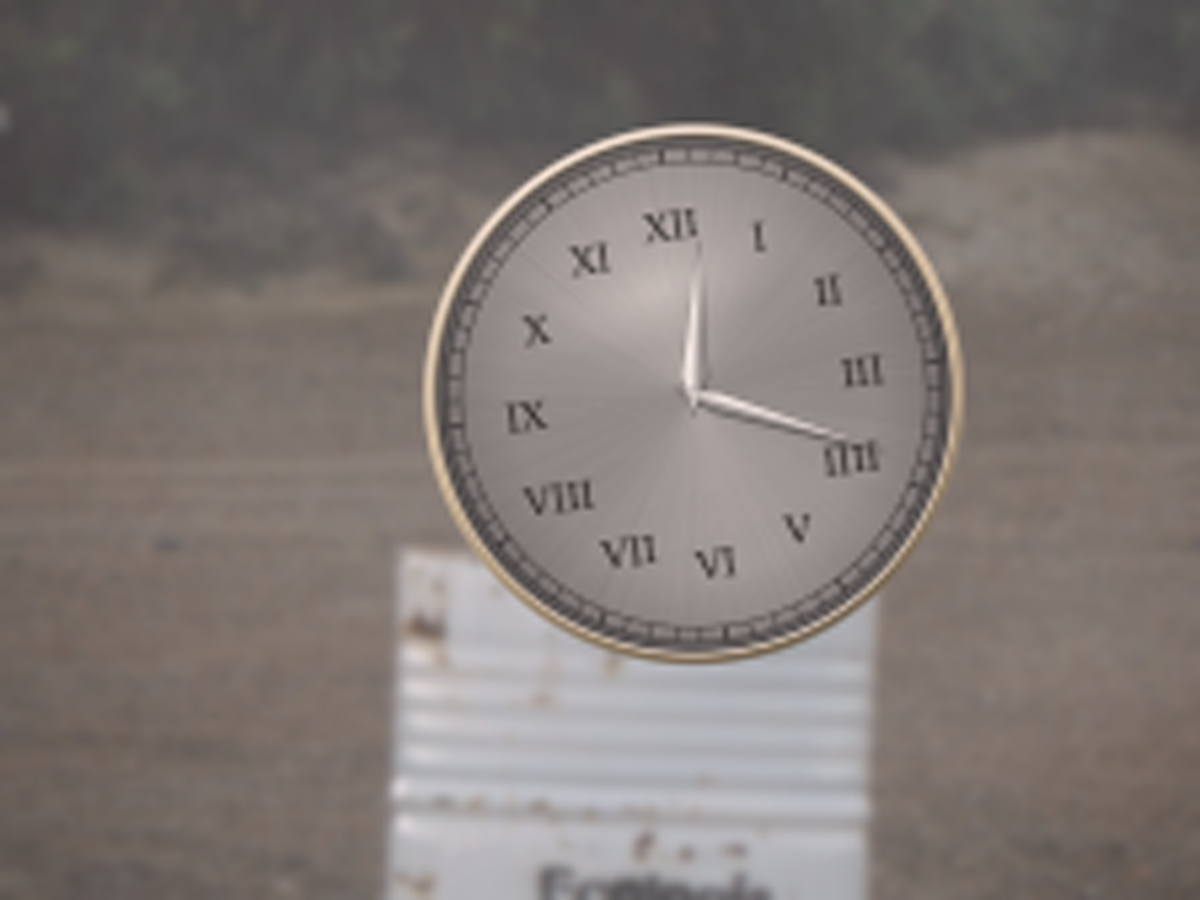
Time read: 12h19
